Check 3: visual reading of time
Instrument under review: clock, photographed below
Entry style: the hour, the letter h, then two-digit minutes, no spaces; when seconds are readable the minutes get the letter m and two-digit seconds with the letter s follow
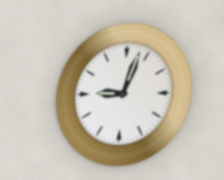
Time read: 9h03
